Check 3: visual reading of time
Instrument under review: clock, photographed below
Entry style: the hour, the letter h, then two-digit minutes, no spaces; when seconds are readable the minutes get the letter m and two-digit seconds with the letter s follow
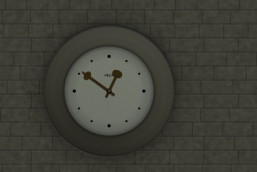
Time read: 12h51
